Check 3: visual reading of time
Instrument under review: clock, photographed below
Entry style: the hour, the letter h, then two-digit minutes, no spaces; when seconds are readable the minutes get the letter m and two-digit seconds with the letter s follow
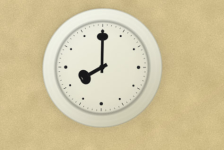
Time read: 8h00
